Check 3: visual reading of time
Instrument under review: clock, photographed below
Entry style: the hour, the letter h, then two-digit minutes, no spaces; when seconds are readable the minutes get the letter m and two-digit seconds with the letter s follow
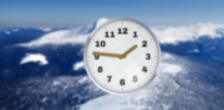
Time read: 1h46
